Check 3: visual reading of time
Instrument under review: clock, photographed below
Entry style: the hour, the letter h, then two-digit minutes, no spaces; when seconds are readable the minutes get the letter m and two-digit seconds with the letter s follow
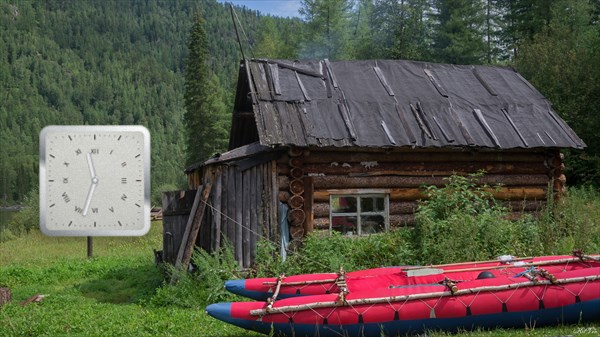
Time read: 11h33
